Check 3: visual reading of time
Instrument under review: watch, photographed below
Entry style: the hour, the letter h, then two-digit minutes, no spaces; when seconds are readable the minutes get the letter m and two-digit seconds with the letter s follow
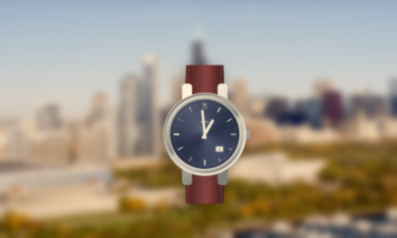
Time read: 12h59
